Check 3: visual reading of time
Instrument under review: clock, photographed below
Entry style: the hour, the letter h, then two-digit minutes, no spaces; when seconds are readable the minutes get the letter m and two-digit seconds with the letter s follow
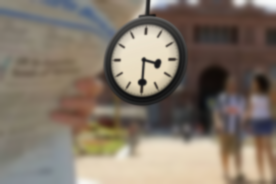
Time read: 3h30
